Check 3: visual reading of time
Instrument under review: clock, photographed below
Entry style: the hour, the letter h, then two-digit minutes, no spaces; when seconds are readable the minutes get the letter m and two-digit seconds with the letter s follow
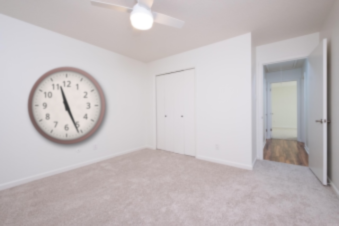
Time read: 11h26
